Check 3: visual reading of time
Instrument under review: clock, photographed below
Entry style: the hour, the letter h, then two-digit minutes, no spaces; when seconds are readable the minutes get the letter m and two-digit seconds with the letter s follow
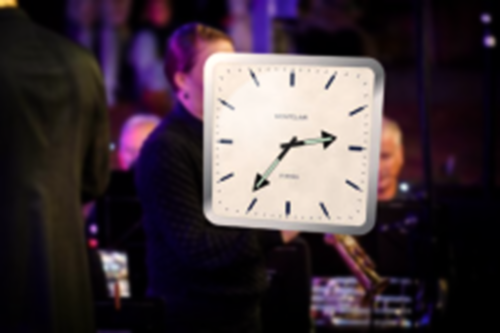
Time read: 2h36
